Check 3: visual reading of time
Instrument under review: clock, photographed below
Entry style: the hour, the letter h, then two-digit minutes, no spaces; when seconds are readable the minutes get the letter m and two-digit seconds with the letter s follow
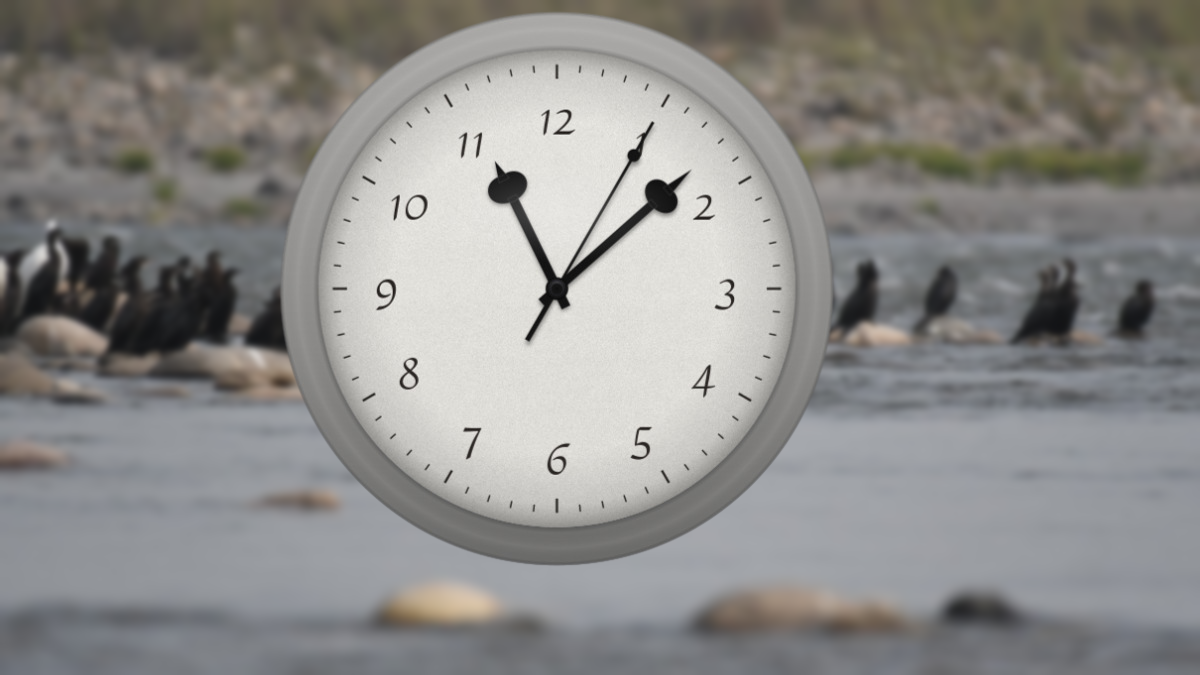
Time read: 11h08m05s
